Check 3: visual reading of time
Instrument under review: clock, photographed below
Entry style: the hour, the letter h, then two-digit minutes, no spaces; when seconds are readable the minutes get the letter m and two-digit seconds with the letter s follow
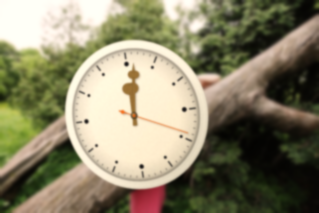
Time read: 12h01m19s
